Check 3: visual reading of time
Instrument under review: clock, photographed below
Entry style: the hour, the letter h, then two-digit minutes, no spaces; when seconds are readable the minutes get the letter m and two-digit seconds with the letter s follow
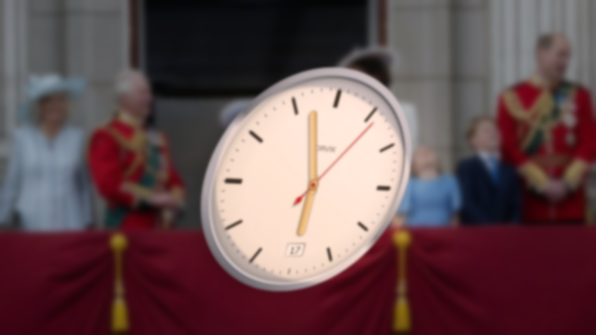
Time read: 5h57m06s
